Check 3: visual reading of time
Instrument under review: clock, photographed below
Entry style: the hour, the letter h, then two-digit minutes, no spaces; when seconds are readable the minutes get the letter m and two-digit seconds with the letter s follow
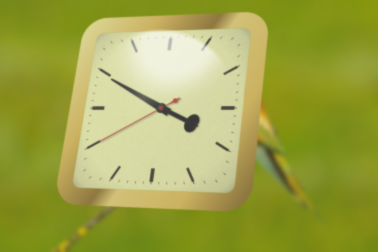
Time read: 3h49m40s
